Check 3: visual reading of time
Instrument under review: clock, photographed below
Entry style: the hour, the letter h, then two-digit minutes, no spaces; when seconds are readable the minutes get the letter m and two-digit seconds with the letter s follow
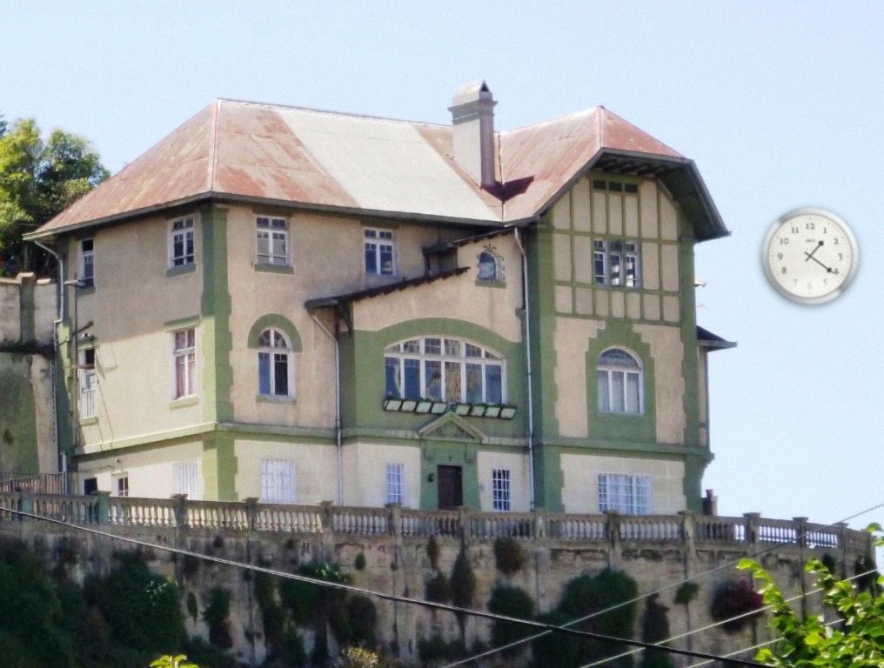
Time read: 1h21
